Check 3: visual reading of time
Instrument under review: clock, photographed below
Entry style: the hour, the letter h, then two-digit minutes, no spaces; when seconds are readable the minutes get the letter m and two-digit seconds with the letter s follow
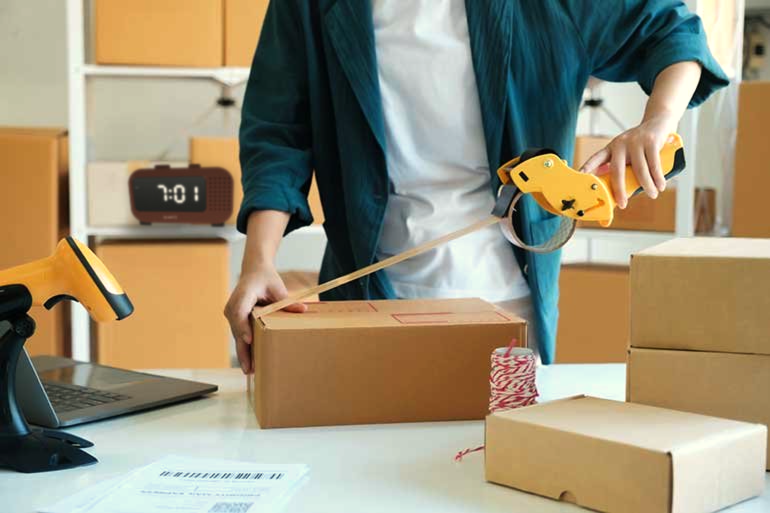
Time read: 7h01
